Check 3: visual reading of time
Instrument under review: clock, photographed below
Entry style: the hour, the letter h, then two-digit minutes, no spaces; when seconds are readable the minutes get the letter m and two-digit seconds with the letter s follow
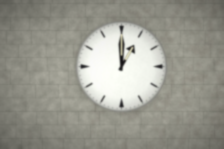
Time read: 1h00
